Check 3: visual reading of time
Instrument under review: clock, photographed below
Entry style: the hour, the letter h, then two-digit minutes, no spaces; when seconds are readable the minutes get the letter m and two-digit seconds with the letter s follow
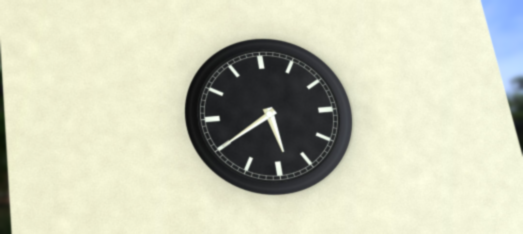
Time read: 5h40
